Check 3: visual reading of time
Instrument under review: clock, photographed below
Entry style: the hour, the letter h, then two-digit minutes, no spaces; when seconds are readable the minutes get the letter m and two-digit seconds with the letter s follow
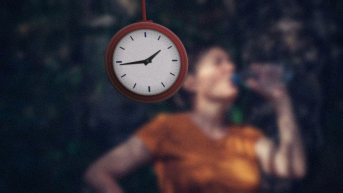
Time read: 1h44
